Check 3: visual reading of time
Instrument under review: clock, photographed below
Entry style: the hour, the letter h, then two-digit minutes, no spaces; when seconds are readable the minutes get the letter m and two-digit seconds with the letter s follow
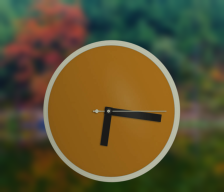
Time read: 6h16m15s
